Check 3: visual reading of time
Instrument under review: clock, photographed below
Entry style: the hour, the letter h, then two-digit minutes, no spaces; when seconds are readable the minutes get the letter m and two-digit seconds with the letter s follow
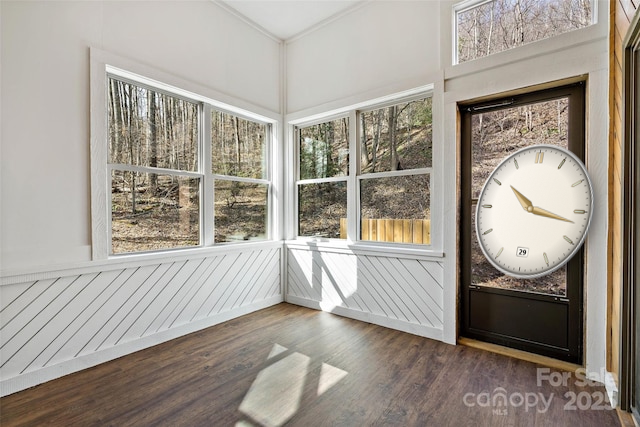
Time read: 10h17
